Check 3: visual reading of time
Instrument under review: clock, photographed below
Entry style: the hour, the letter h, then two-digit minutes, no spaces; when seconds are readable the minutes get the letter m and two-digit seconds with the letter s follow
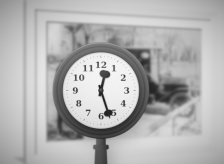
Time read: 12h27
